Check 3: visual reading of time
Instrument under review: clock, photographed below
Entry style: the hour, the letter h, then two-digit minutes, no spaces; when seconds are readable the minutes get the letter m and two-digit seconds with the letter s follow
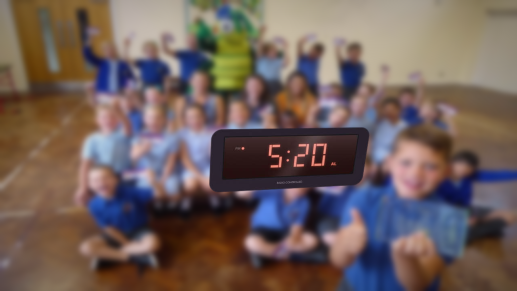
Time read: 5h20
